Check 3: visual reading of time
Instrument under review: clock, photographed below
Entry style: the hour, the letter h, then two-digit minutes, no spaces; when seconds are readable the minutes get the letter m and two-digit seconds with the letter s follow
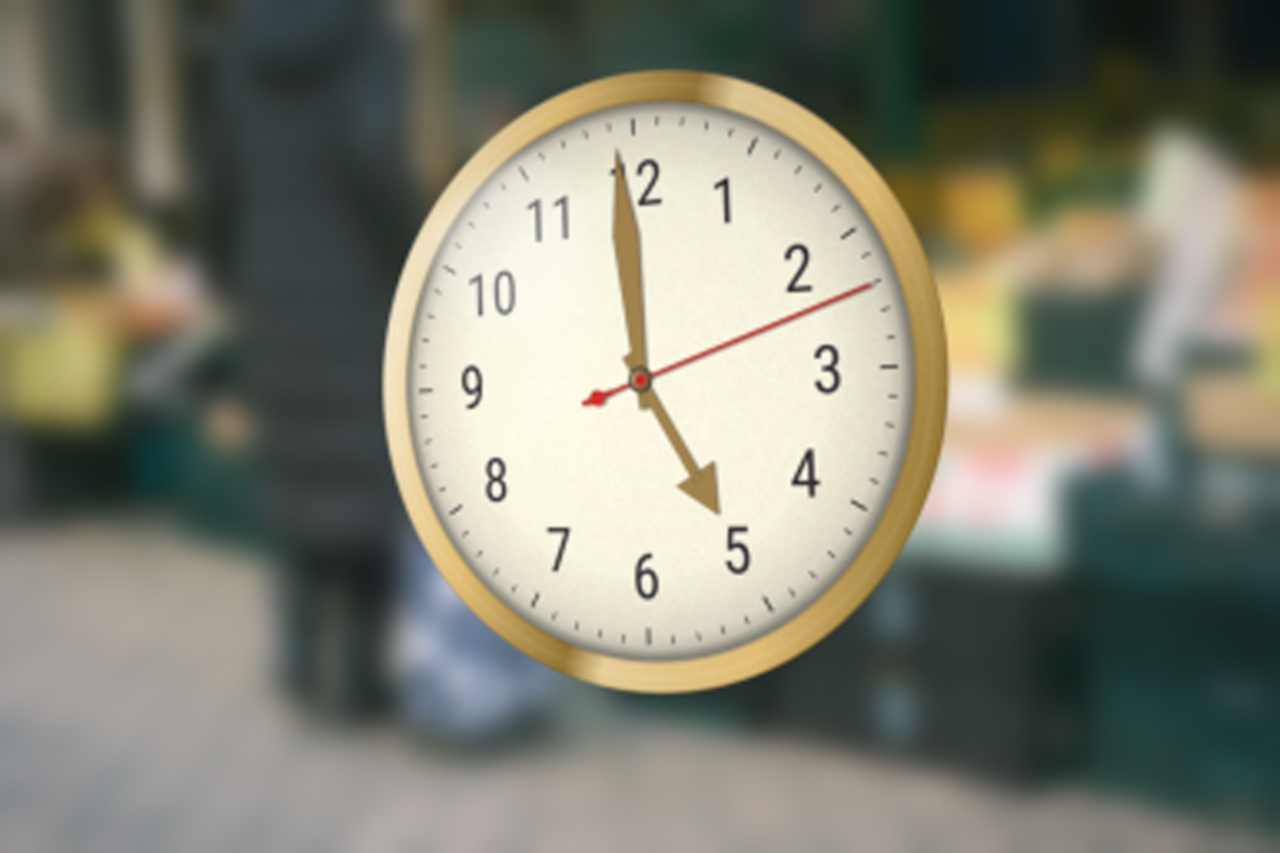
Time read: 4h59m12s
